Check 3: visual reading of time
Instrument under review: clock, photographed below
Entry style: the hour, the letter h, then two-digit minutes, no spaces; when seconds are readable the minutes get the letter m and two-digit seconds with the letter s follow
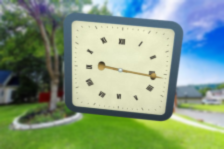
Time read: 9h16
